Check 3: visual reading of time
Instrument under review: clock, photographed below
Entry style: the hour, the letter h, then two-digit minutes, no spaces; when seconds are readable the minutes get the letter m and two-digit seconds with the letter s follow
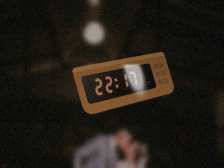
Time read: 22h17
